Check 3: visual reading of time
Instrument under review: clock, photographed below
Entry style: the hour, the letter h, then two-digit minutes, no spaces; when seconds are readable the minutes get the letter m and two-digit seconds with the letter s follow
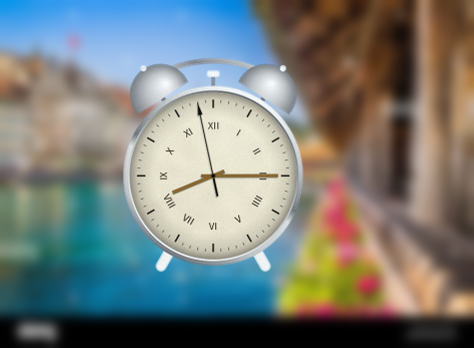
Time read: 8h14m58s
